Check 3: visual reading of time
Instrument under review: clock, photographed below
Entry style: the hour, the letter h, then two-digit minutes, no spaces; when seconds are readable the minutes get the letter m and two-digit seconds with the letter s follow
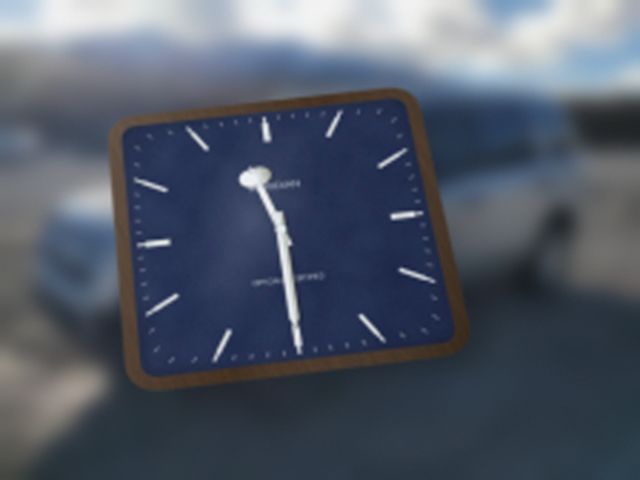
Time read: 11h30
